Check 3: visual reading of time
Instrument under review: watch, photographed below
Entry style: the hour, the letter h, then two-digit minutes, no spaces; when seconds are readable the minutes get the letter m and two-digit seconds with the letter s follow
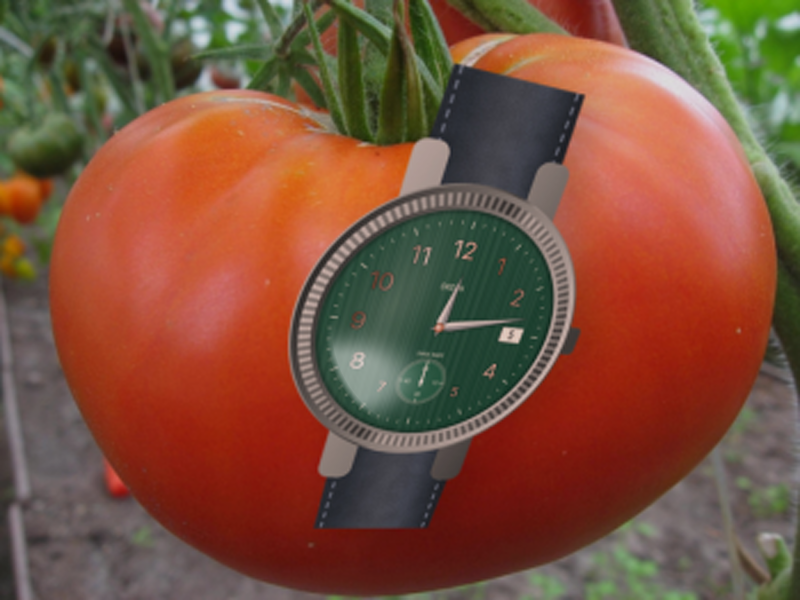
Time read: 12h13
